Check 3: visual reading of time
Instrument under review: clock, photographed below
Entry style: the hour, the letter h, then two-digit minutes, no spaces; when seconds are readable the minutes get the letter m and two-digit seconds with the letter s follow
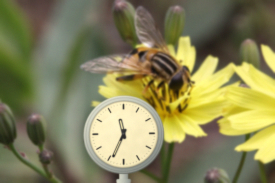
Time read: 11h34
